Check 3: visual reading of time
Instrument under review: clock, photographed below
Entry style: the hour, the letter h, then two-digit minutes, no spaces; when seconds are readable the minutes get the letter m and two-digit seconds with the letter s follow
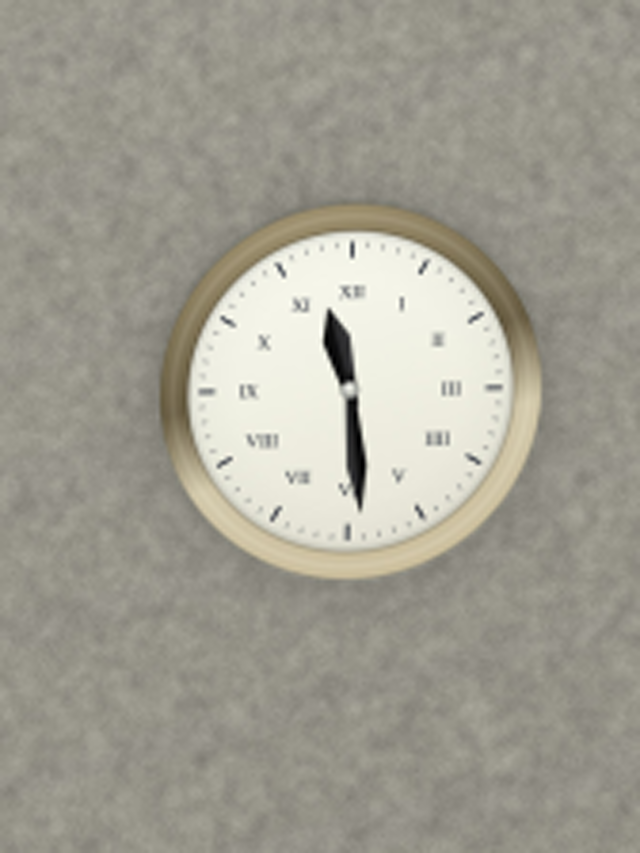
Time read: 11h29
